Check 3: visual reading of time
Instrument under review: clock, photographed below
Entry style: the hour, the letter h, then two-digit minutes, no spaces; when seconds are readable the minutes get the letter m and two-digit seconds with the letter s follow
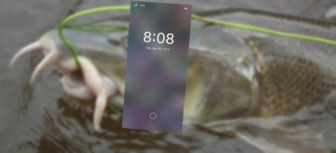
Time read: 8h08
